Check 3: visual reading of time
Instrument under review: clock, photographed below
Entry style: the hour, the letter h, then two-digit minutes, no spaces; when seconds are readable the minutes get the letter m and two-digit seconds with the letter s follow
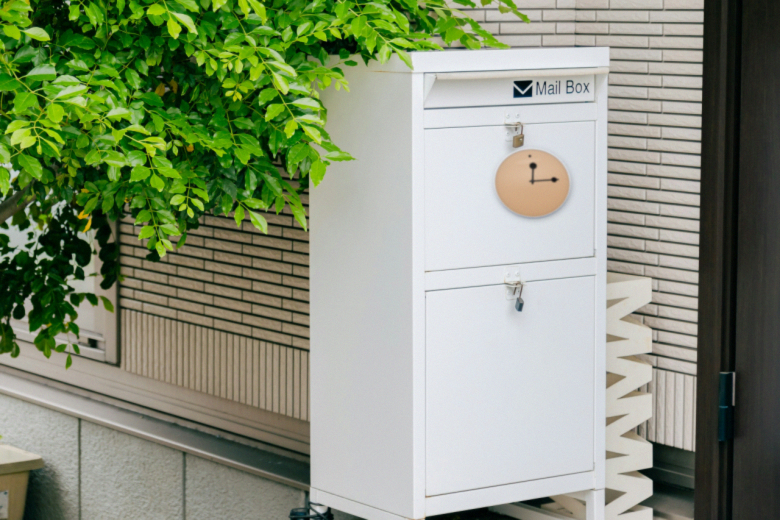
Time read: 12h15
